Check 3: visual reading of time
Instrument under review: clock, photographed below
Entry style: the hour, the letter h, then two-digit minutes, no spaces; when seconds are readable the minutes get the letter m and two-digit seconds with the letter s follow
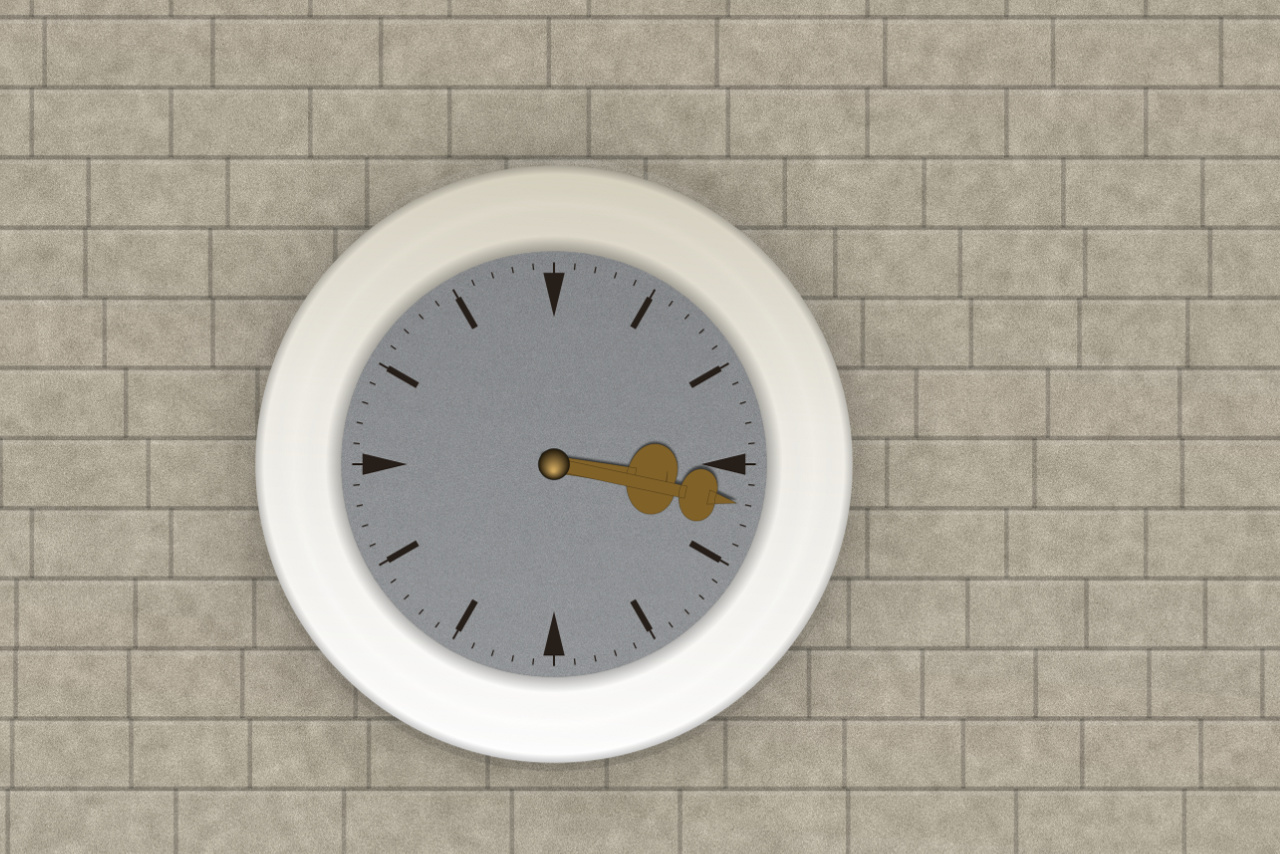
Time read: 3h17
